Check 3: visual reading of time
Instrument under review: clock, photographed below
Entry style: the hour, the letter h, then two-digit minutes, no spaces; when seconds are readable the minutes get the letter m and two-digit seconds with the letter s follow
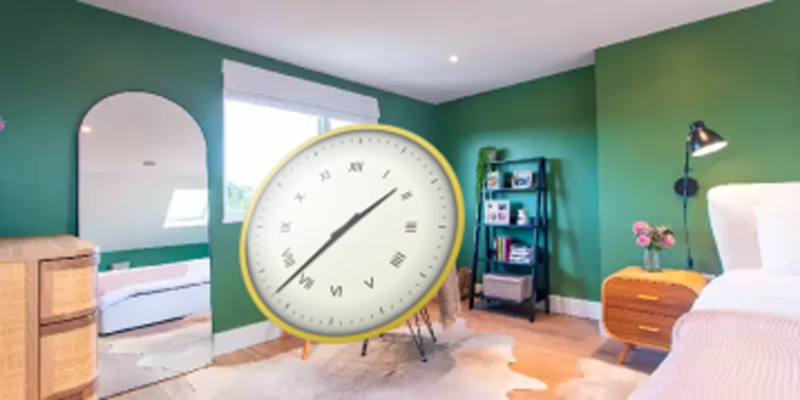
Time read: 1h37
